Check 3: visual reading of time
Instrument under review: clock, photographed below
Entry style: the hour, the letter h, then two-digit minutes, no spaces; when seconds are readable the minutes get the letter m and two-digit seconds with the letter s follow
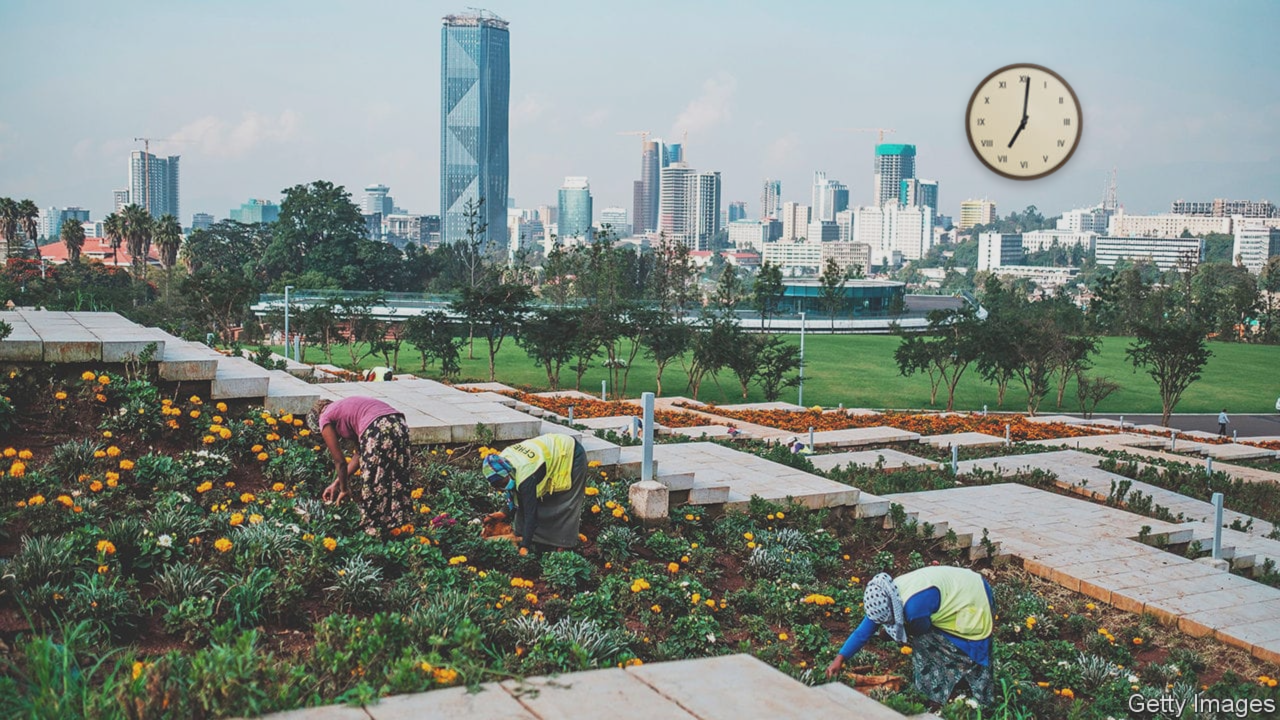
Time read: 7h01
